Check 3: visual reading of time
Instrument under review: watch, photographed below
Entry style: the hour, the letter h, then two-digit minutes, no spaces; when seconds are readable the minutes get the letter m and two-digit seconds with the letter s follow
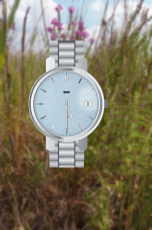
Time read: 5h30
